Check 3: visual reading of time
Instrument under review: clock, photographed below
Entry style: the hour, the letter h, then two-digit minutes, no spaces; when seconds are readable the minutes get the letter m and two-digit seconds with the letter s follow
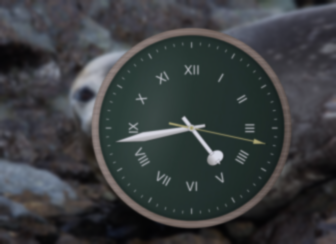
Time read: 4h43m17s
